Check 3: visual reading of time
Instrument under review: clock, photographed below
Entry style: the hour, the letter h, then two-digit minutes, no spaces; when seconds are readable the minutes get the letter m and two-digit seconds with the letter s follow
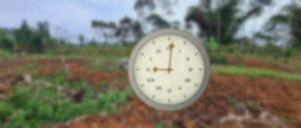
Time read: 9h01
